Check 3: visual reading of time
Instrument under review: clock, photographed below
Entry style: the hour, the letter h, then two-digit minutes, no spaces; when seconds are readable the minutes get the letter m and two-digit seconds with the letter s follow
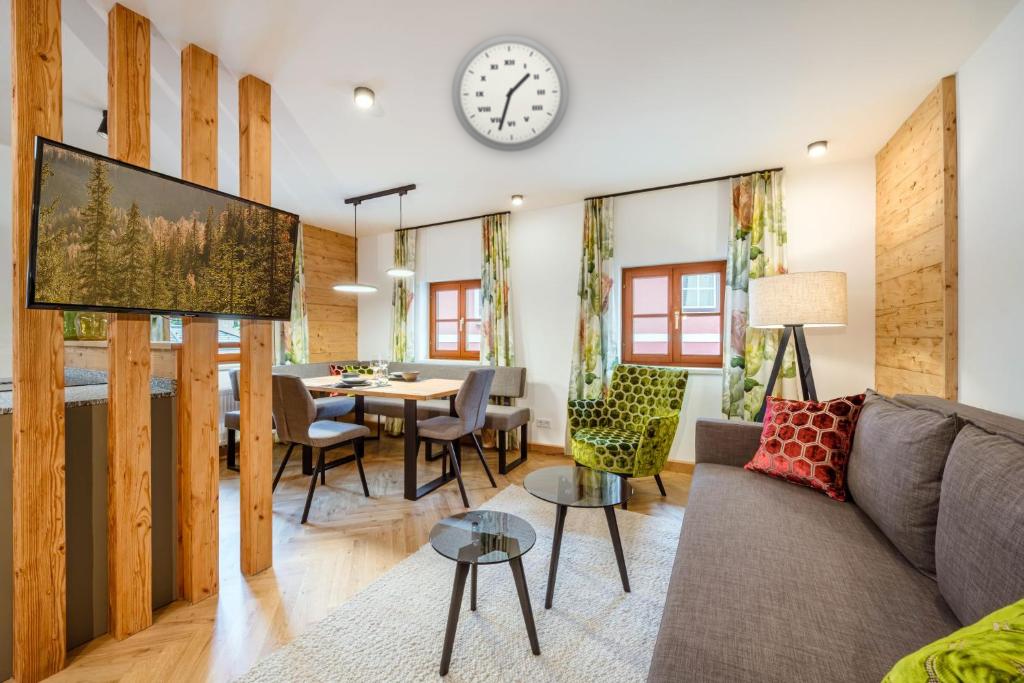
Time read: 1h33
